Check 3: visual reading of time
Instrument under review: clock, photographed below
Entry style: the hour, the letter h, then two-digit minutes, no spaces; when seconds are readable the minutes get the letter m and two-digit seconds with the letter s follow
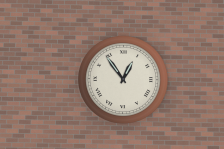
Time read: 12h54
